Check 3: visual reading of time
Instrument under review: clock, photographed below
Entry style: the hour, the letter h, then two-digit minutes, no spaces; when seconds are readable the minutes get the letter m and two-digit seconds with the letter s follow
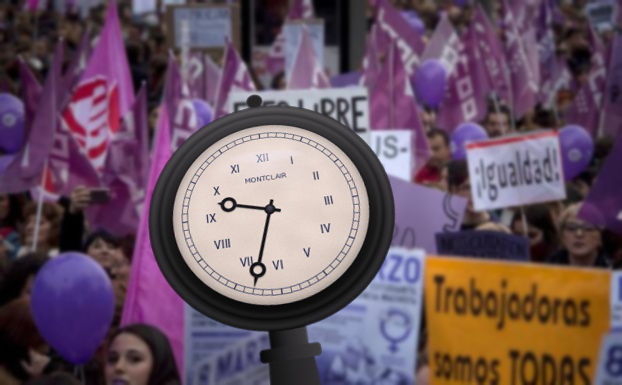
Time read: 9h33
